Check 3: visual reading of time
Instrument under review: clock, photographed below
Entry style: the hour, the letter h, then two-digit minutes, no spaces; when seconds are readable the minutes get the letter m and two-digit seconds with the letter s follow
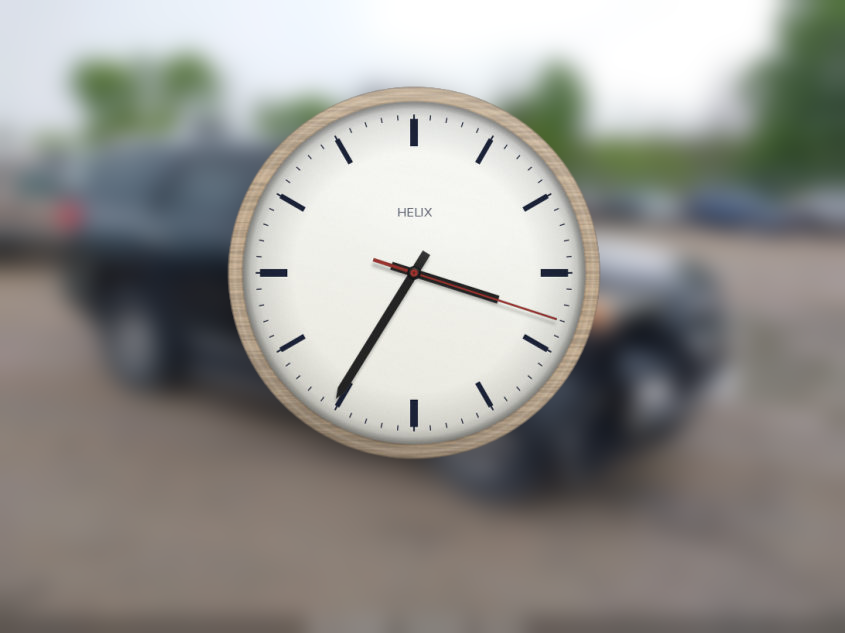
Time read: 3h35m18s
